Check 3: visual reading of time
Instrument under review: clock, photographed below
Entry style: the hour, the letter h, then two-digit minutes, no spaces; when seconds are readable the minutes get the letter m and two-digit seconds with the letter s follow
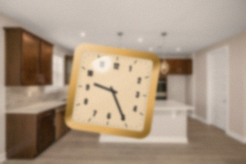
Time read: 9h25
